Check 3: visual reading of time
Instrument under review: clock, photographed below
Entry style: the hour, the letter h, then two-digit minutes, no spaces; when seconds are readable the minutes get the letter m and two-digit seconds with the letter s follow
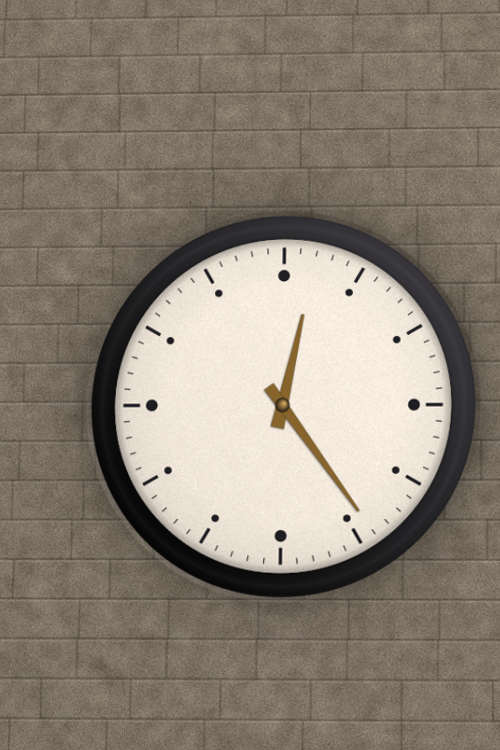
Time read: 12h24
